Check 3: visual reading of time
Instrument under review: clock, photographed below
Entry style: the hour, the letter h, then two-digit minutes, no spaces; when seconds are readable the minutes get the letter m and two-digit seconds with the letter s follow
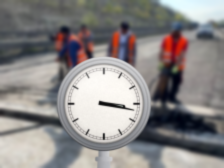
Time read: 3h17
